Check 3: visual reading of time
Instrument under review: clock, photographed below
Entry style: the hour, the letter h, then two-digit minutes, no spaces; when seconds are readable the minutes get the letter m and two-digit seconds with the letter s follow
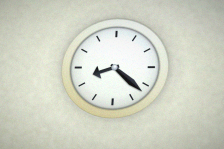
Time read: 8h22
